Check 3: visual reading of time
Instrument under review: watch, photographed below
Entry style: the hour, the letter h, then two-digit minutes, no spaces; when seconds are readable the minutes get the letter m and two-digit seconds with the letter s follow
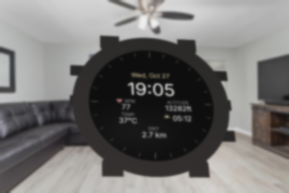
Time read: 19h05
